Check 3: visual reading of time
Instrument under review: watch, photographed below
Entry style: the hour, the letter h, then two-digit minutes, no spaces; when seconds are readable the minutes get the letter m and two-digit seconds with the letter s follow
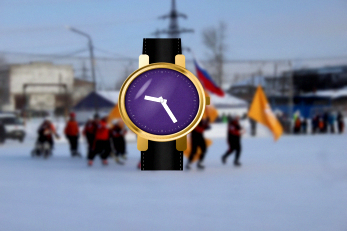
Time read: 9h25
